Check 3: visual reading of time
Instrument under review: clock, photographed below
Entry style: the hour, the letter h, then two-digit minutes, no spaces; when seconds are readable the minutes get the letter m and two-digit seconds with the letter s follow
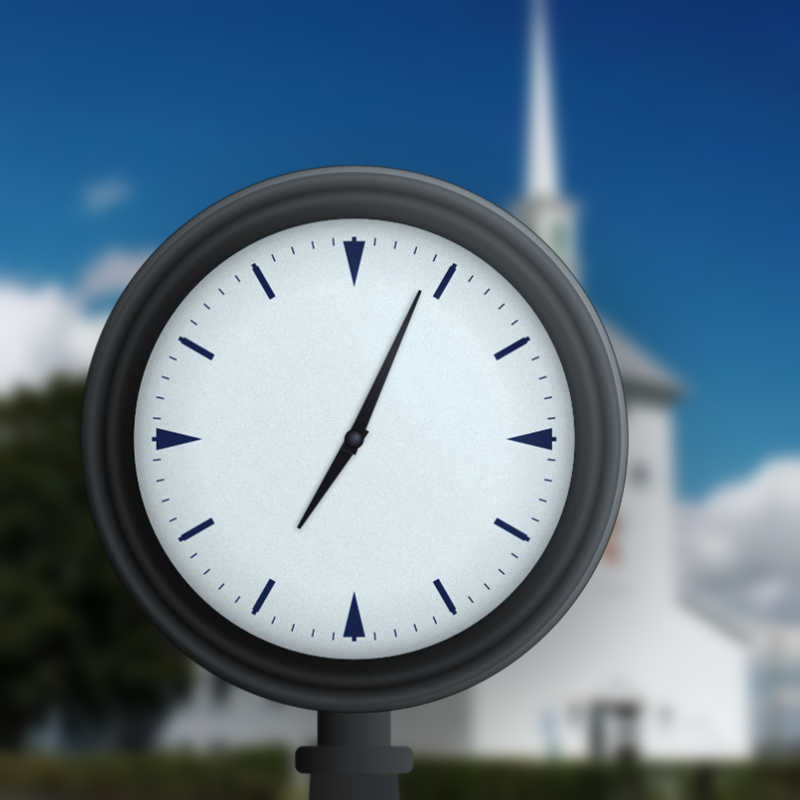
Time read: 7h04
